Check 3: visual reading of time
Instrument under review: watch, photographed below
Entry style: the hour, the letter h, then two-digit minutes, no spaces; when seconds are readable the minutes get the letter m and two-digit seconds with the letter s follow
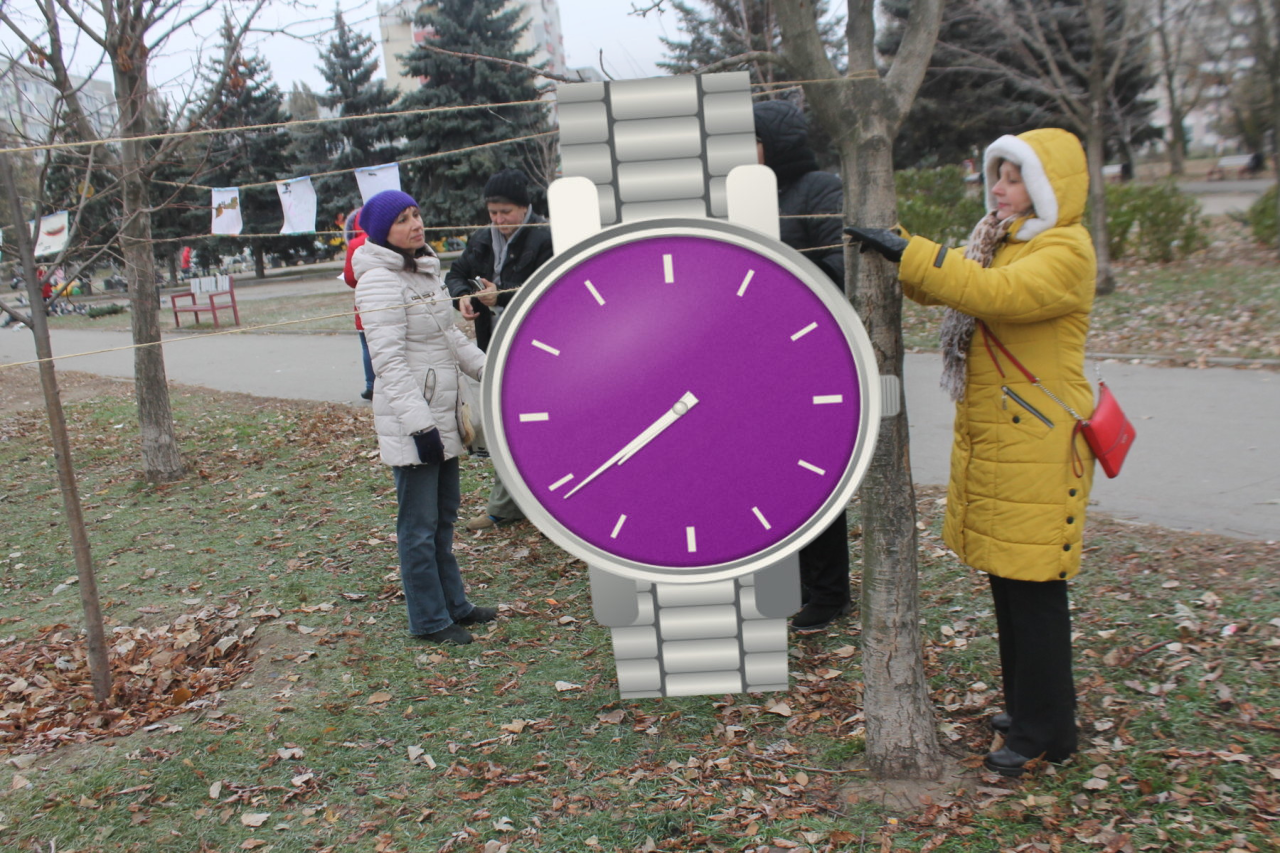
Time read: 7h39
